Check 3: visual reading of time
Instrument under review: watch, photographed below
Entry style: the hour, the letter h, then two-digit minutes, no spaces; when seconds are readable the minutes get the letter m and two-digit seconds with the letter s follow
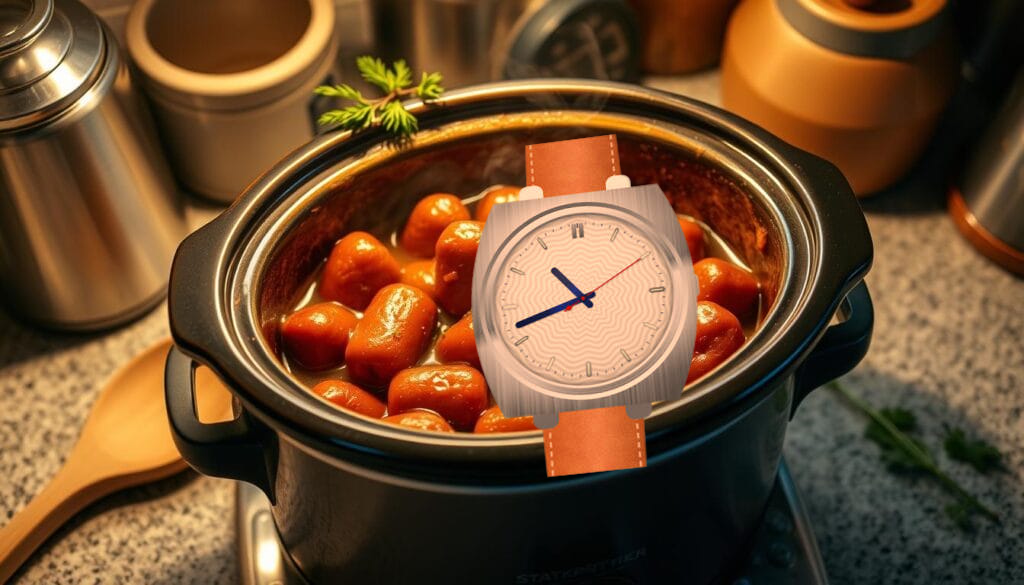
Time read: 10h42m10s
